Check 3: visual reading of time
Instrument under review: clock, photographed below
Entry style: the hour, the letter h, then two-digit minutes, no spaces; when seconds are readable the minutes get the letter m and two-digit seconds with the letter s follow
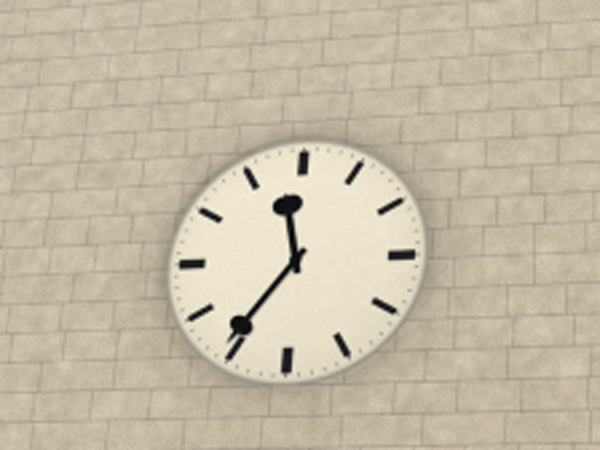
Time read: 11h36
